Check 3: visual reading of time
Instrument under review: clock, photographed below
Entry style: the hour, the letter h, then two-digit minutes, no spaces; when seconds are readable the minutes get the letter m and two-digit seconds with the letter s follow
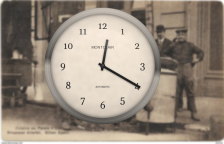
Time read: 12h20
